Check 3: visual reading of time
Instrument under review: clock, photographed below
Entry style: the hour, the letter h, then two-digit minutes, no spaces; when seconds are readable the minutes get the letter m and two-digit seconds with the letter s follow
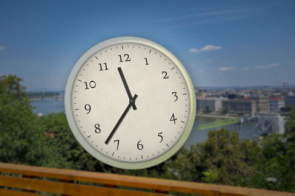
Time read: 11h37
